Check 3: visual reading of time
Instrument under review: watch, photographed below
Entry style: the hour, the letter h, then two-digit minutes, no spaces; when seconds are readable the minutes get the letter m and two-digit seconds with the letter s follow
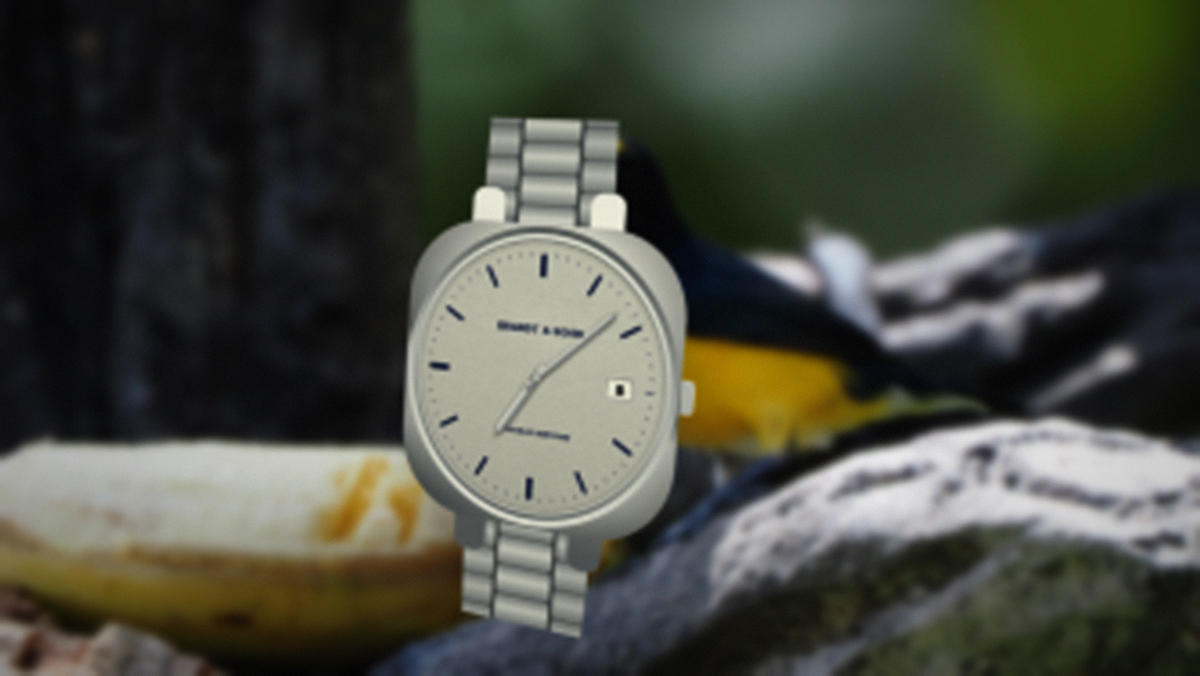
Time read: 7h08
